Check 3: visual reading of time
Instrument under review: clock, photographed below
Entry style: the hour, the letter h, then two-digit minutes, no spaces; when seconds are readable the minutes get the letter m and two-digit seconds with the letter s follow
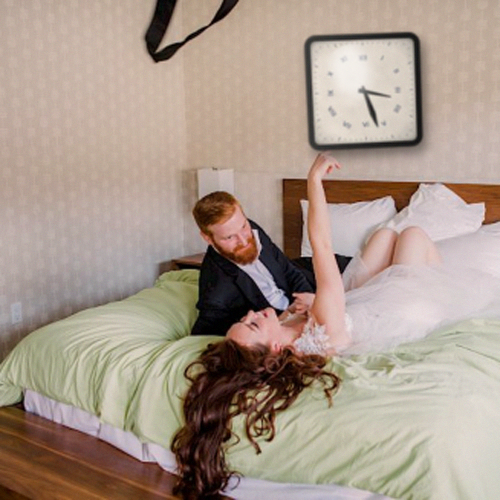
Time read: 3h27
